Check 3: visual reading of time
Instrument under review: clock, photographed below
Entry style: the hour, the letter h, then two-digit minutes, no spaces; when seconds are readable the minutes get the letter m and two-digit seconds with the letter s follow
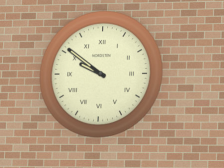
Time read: 9h51
